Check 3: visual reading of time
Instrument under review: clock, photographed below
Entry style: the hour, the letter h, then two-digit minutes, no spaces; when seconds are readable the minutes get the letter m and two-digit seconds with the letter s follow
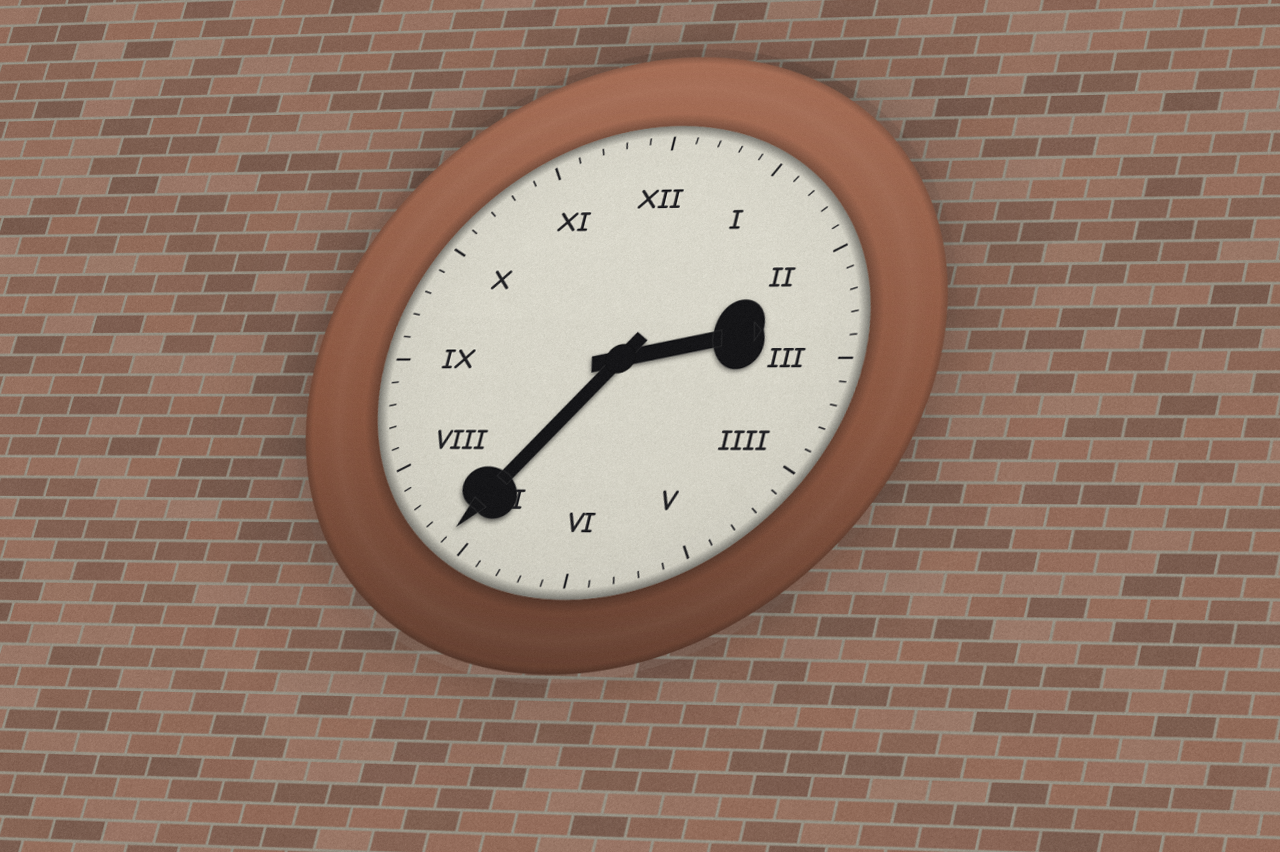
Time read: 2h36
